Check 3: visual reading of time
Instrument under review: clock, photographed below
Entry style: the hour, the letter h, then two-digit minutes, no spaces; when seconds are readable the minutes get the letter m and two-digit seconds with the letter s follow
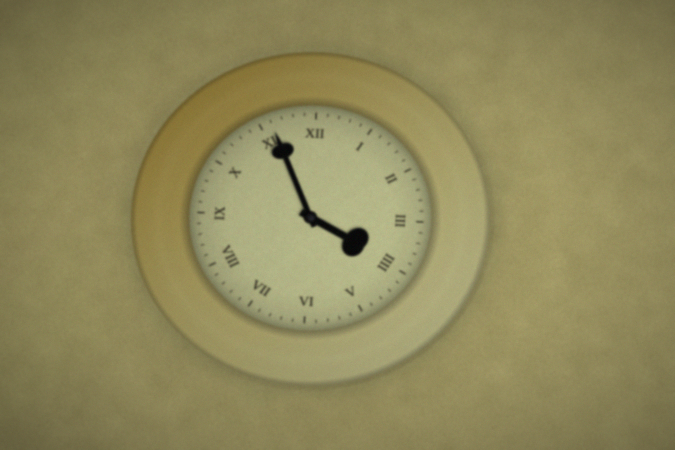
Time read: 3h56
